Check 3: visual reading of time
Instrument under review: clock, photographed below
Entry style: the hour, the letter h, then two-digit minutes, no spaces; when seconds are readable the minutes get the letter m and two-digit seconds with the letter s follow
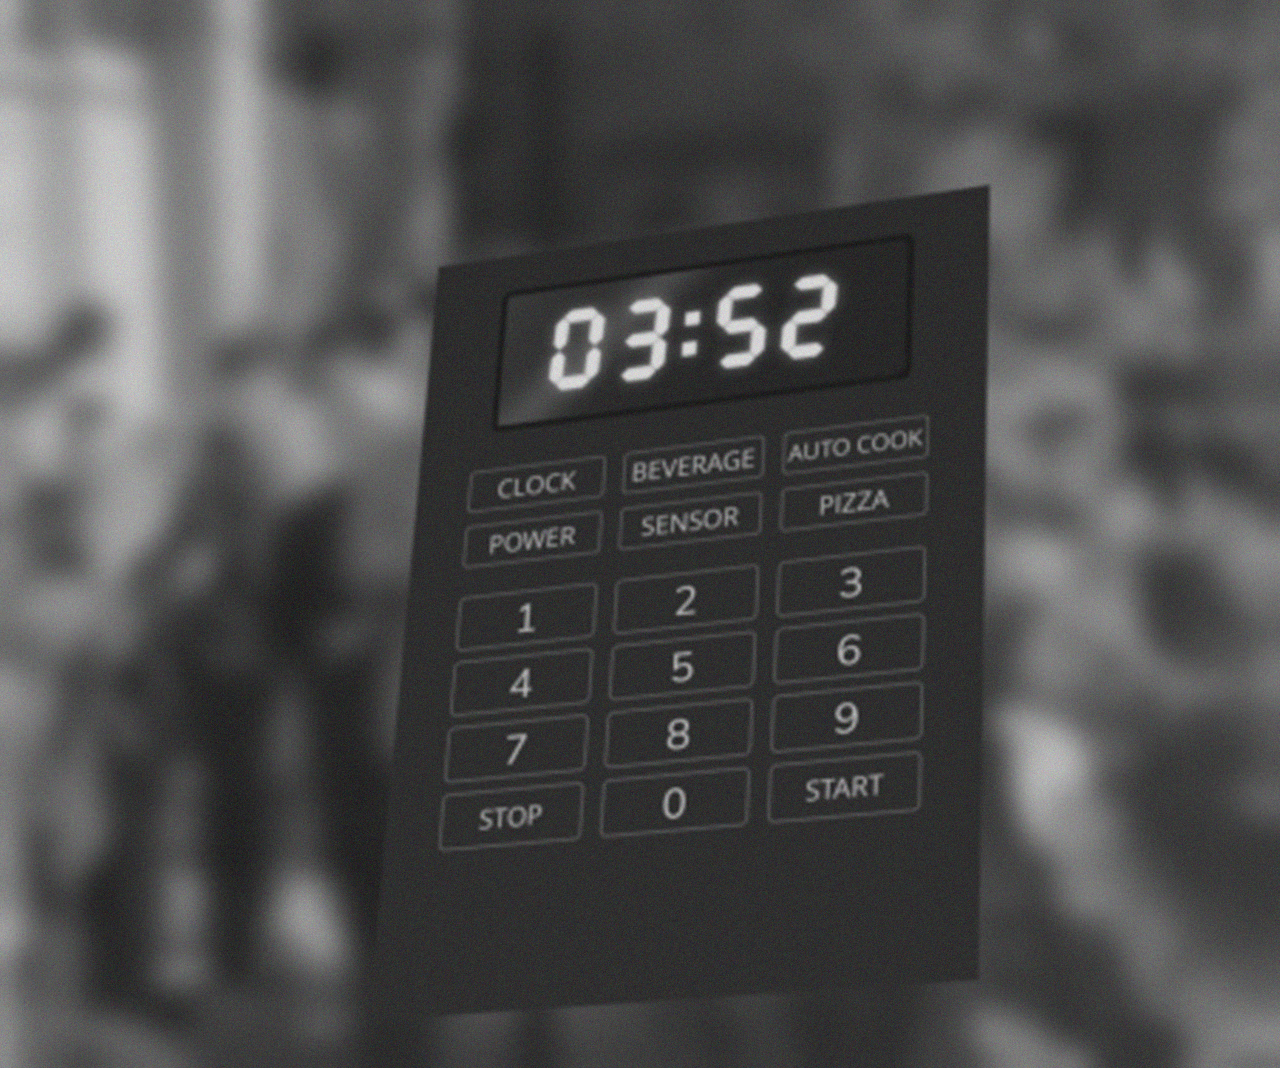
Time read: 3h52
